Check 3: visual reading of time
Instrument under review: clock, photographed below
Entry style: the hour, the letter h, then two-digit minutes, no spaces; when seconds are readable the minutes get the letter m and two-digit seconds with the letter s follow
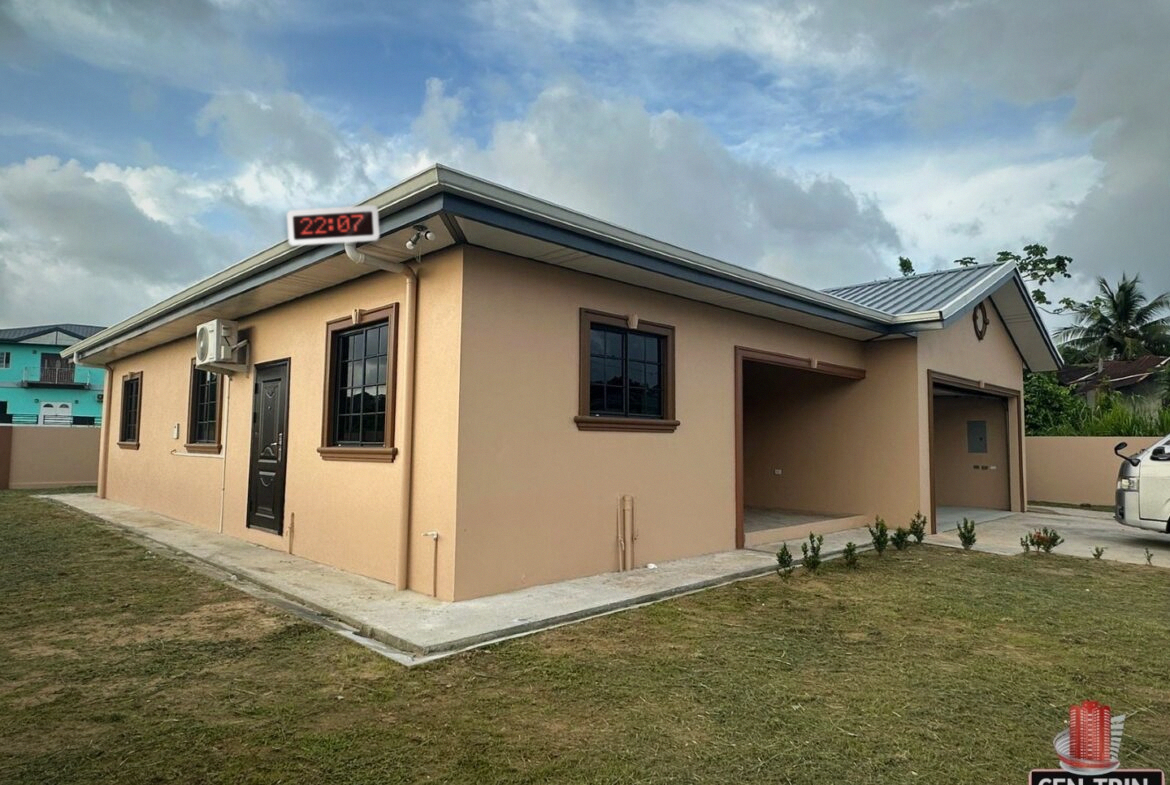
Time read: 22h07
